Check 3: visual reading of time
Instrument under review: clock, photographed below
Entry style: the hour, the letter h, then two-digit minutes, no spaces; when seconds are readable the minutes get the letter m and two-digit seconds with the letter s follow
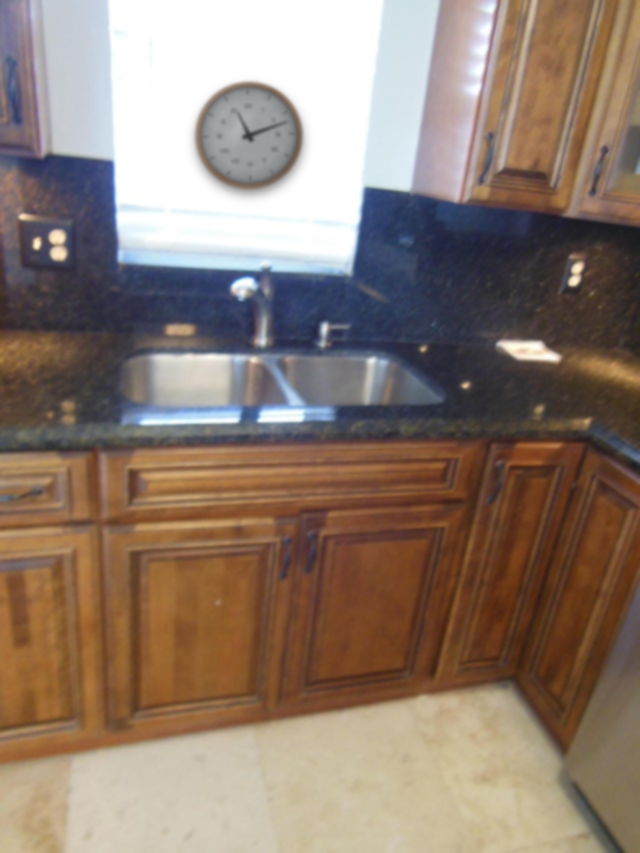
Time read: 11h12
